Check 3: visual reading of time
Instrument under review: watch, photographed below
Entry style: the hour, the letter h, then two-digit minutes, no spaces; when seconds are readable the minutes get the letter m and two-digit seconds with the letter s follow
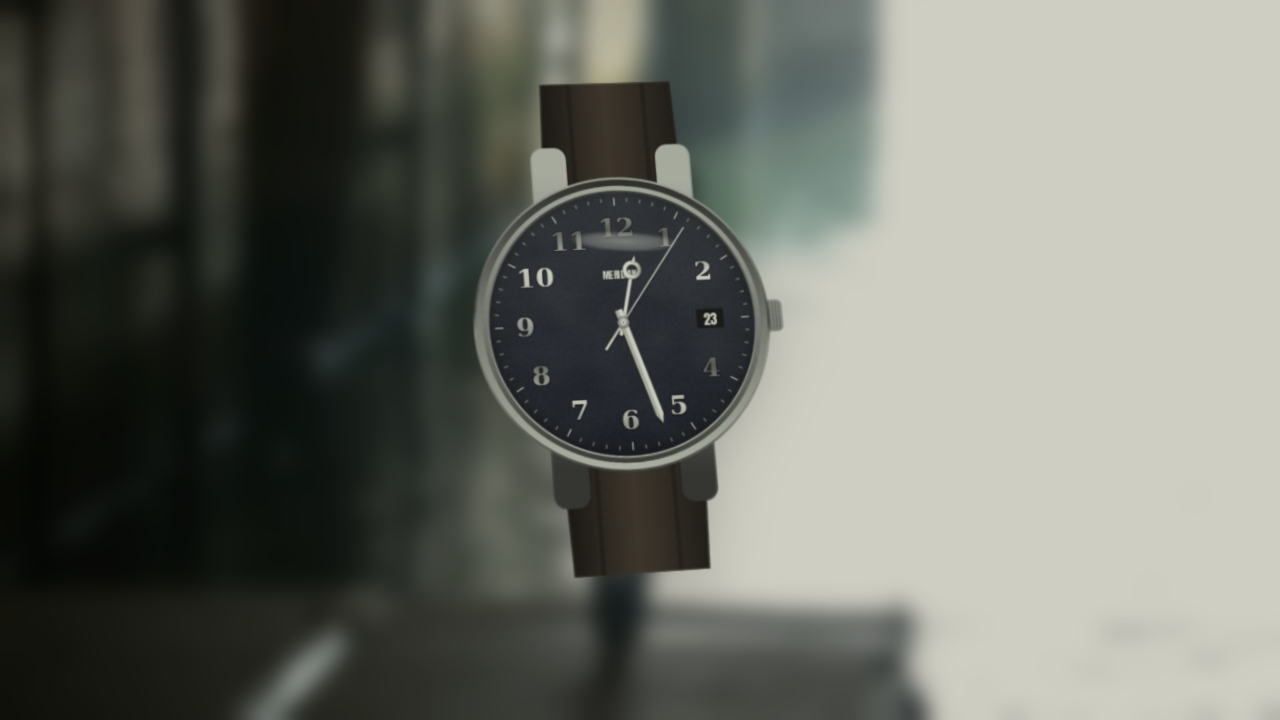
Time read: 12h27m06s
